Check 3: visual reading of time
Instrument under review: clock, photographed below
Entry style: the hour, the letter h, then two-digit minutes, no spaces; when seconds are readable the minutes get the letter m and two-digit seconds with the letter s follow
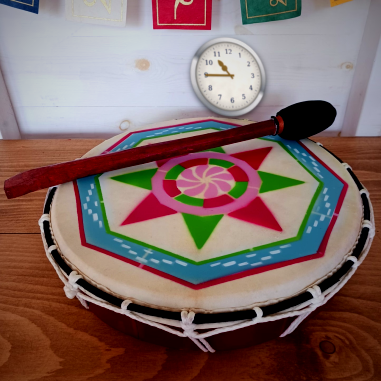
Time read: 10h45
